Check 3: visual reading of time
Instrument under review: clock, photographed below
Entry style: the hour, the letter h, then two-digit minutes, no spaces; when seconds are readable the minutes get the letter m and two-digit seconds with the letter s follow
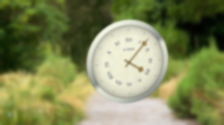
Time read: 4h07
